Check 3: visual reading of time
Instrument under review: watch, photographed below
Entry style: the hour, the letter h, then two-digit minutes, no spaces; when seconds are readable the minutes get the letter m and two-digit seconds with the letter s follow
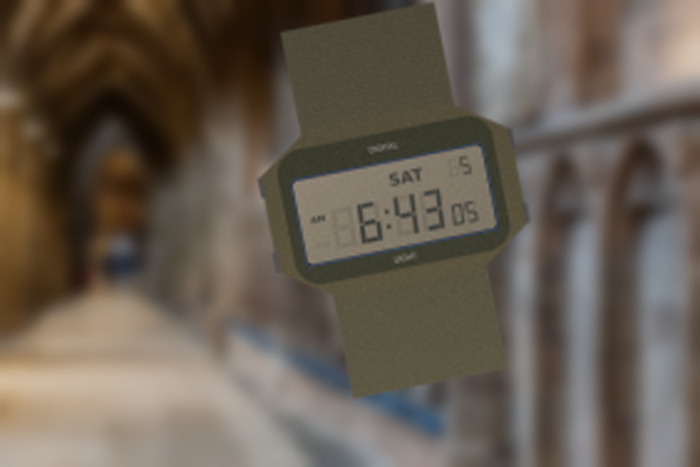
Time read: 6h43m05s
